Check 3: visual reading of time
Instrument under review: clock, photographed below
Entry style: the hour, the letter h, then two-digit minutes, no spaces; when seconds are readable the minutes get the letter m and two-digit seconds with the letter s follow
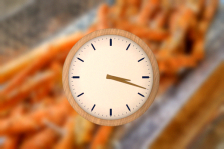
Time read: 3h18
